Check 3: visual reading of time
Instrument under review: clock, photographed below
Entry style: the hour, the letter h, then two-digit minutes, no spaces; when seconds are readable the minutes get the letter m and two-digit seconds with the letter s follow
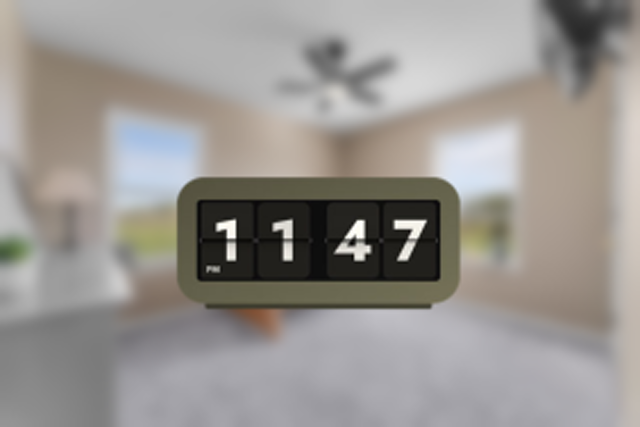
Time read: 11h47
